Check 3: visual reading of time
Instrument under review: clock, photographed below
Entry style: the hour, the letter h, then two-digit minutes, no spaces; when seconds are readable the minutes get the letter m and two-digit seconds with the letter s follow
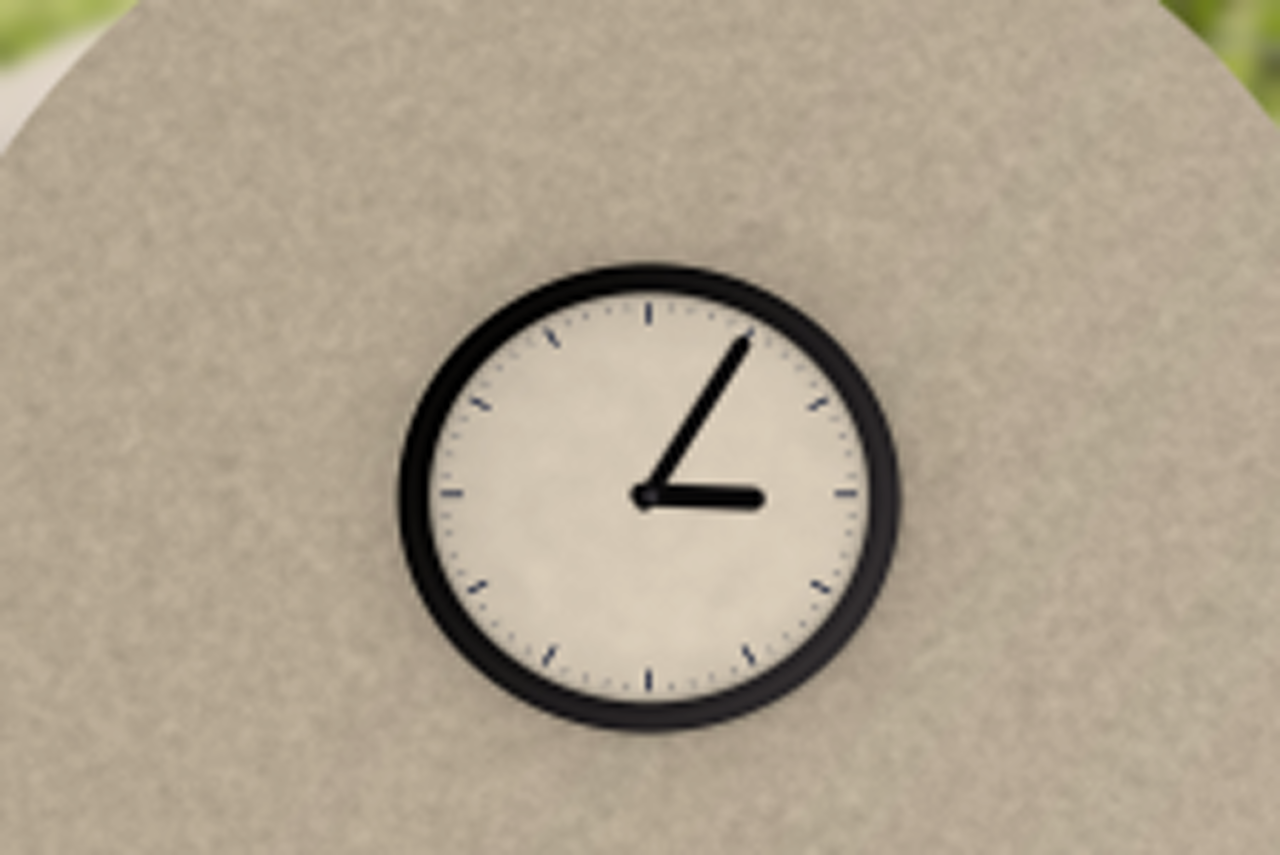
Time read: 3h05
